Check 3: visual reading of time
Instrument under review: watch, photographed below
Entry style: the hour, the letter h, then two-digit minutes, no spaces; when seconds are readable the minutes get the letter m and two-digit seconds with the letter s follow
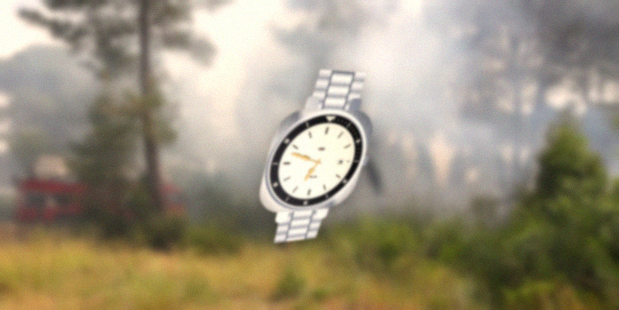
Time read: 6h48
